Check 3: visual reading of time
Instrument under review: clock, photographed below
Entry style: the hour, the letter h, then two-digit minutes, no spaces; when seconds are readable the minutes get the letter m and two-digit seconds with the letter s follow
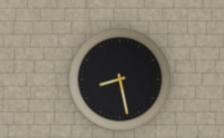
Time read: 8h28
